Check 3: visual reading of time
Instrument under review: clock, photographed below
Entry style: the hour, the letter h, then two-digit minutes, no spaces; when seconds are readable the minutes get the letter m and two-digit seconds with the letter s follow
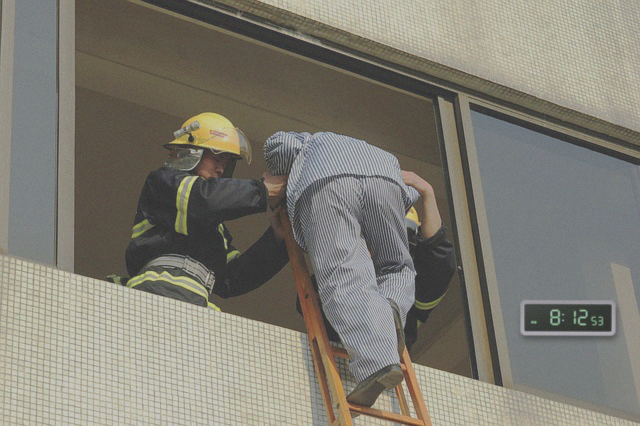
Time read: 8h12
